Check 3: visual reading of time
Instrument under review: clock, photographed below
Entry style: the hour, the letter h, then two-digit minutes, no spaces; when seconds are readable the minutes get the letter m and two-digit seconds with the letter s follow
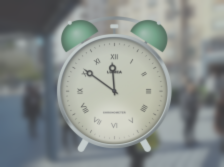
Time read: 11h51
